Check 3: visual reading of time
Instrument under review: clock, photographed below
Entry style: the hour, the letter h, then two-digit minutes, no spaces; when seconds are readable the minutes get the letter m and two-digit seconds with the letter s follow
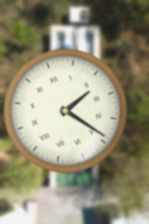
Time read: 2h24
